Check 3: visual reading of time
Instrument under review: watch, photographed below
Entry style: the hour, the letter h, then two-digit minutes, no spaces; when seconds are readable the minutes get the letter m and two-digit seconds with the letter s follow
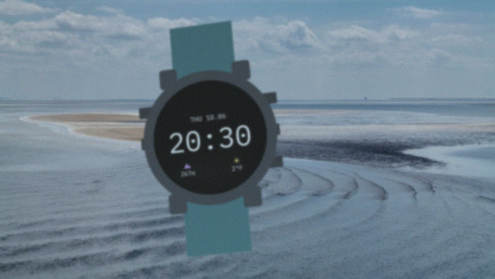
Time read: 20h30
